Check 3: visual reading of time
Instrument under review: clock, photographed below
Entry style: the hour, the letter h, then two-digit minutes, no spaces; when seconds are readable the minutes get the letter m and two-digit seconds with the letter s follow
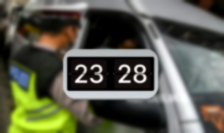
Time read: 23h28
